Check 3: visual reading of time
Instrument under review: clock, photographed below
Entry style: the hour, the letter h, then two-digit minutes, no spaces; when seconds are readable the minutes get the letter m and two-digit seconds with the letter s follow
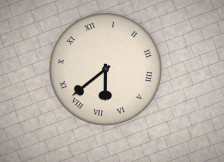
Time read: 6h42
